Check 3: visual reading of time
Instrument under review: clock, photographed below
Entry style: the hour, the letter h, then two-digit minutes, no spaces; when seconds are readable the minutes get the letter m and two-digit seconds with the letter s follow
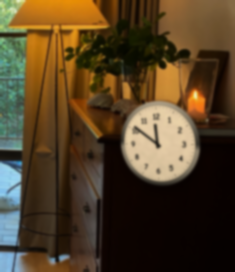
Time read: 11h51
